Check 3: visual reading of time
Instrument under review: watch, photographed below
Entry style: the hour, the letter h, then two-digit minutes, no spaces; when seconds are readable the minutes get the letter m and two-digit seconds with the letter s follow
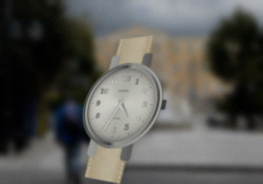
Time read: 4h34
